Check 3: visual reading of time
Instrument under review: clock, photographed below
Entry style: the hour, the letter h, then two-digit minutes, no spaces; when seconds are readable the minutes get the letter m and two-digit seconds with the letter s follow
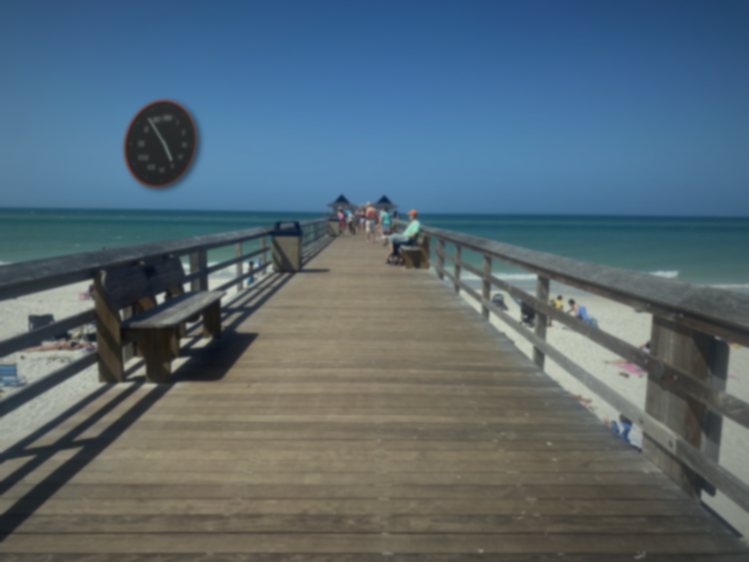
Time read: 4h53
